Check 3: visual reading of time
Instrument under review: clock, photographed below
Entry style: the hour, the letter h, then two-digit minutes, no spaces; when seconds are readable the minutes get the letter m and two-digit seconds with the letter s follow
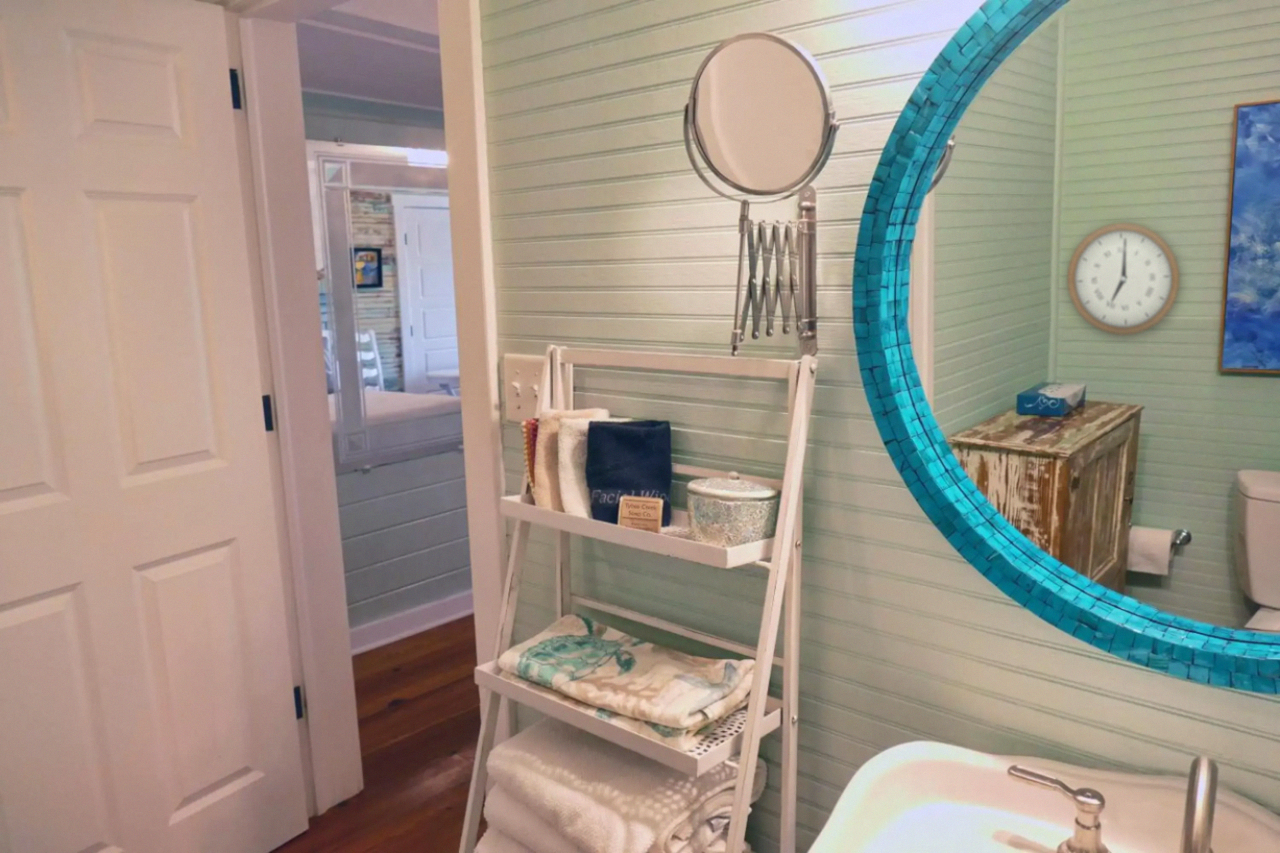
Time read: 7h01
